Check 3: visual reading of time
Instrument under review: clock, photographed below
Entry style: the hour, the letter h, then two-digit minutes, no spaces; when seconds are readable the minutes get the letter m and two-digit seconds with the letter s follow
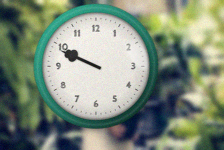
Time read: 9h49
